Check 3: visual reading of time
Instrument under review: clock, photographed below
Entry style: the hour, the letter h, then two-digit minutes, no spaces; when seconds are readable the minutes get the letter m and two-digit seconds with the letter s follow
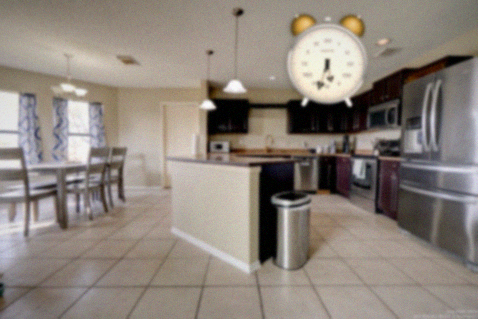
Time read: 5h33
